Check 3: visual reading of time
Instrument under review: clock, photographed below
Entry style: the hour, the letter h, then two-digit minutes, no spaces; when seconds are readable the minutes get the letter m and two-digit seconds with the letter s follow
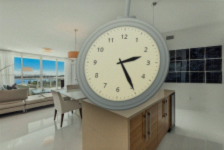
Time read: 2h25
